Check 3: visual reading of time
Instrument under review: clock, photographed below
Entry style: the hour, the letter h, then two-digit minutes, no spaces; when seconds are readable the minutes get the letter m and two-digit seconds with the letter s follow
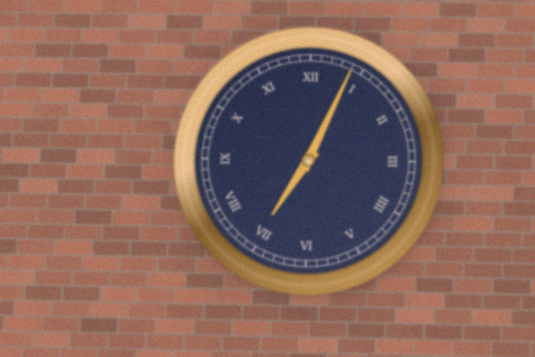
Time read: 7h04
